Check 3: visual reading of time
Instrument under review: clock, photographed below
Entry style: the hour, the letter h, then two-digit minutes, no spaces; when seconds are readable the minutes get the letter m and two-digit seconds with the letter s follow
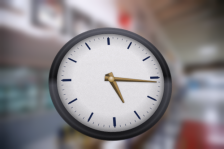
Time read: 5h16
